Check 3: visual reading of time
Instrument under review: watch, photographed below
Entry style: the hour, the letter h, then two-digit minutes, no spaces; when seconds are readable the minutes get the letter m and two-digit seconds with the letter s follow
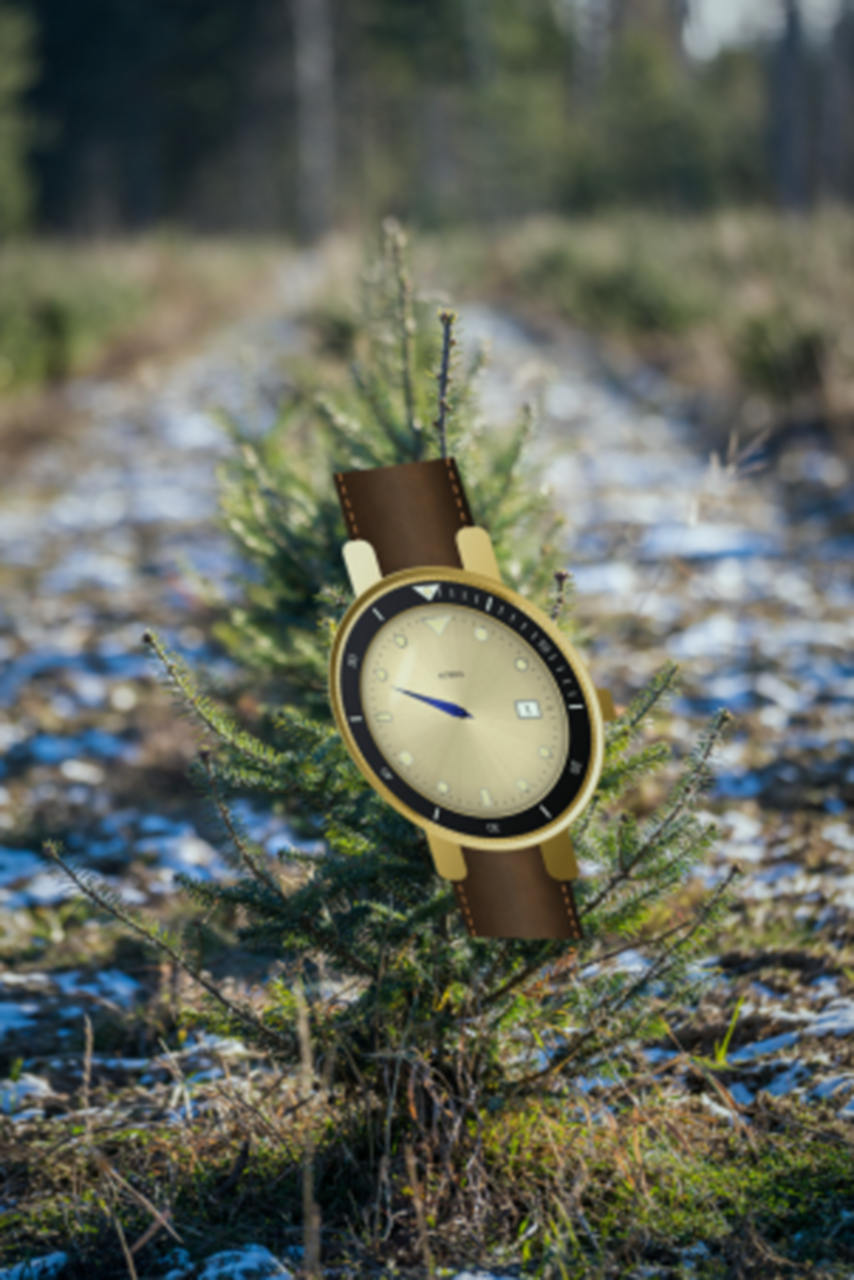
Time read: 9h49
